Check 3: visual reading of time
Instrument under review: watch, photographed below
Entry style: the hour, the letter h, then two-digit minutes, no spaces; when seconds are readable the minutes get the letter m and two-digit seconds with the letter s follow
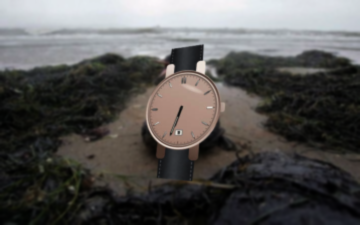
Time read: 6h33
